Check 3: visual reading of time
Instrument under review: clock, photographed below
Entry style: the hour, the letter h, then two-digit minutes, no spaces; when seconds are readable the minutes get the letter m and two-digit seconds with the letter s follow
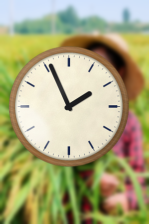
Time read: 1h56
